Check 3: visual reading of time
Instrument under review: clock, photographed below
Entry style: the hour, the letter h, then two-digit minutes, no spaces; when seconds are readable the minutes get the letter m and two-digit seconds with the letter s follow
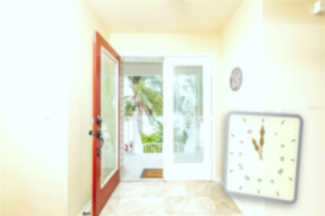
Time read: 11h00
